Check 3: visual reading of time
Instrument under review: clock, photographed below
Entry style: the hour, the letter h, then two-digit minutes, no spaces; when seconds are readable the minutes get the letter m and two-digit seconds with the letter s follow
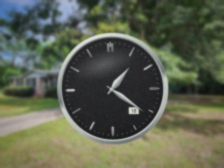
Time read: 1h21
